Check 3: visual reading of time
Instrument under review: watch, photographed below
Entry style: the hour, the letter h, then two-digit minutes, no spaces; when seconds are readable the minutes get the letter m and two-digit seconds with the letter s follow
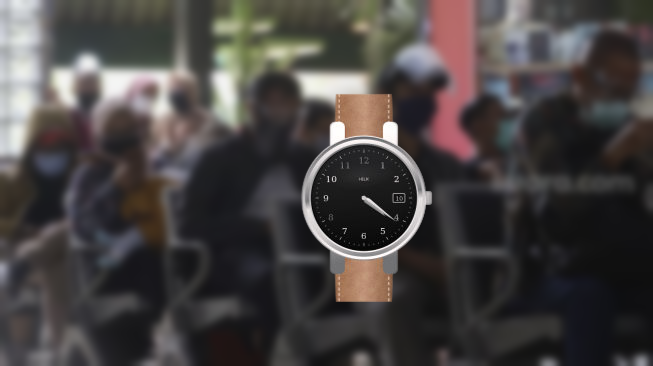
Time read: 4h21
